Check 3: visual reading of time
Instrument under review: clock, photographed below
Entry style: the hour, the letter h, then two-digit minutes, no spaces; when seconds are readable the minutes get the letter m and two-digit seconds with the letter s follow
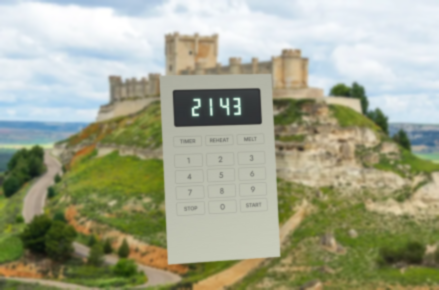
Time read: 21h43
